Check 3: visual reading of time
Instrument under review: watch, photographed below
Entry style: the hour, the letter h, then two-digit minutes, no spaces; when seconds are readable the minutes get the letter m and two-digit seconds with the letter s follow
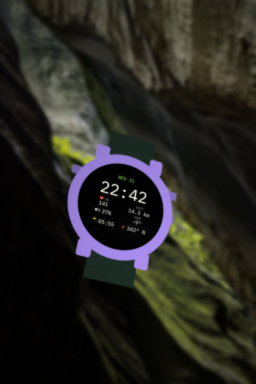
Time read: 22h42
